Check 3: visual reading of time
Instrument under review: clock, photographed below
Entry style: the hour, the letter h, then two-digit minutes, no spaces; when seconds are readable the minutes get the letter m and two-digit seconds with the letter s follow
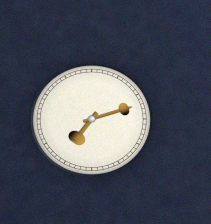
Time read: 7h12
